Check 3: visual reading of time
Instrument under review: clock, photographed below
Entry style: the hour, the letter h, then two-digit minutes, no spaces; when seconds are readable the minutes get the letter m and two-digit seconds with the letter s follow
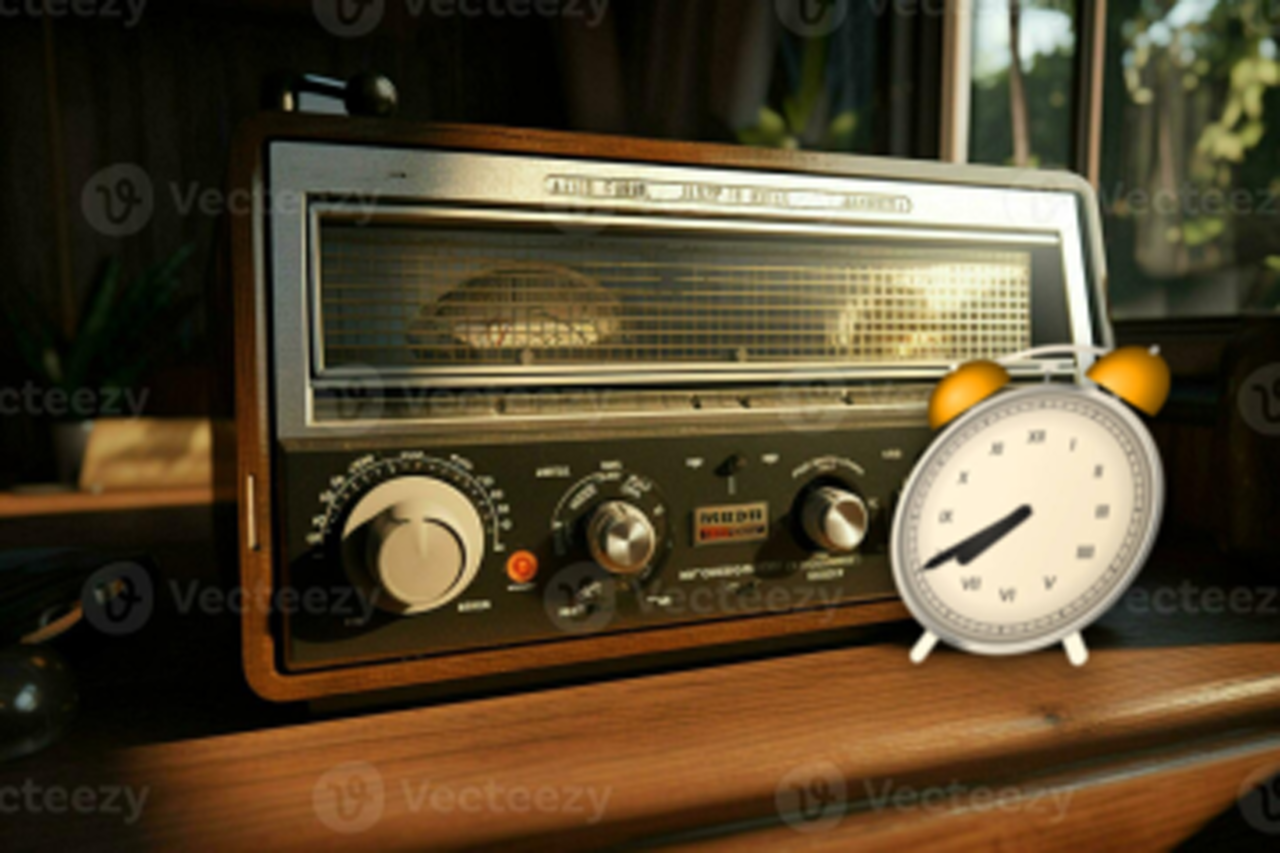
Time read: 7h40
